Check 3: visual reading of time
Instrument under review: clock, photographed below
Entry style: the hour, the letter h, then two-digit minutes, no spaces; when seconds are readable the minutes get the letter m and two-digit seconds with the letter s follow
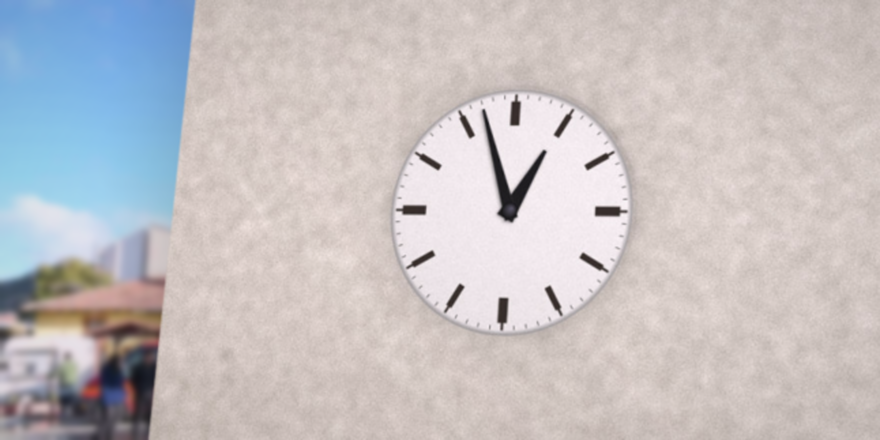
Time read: 12h57
